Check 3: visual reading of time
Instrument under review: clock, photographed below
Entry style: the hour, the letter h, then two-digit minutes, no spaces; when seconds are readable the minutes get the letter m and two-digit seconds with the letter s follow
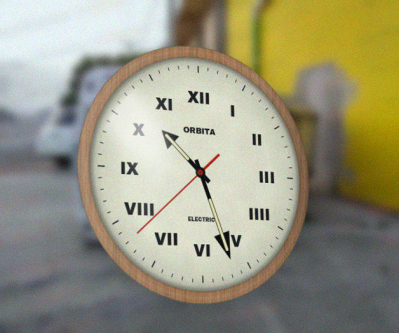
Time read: 10h26m38s
